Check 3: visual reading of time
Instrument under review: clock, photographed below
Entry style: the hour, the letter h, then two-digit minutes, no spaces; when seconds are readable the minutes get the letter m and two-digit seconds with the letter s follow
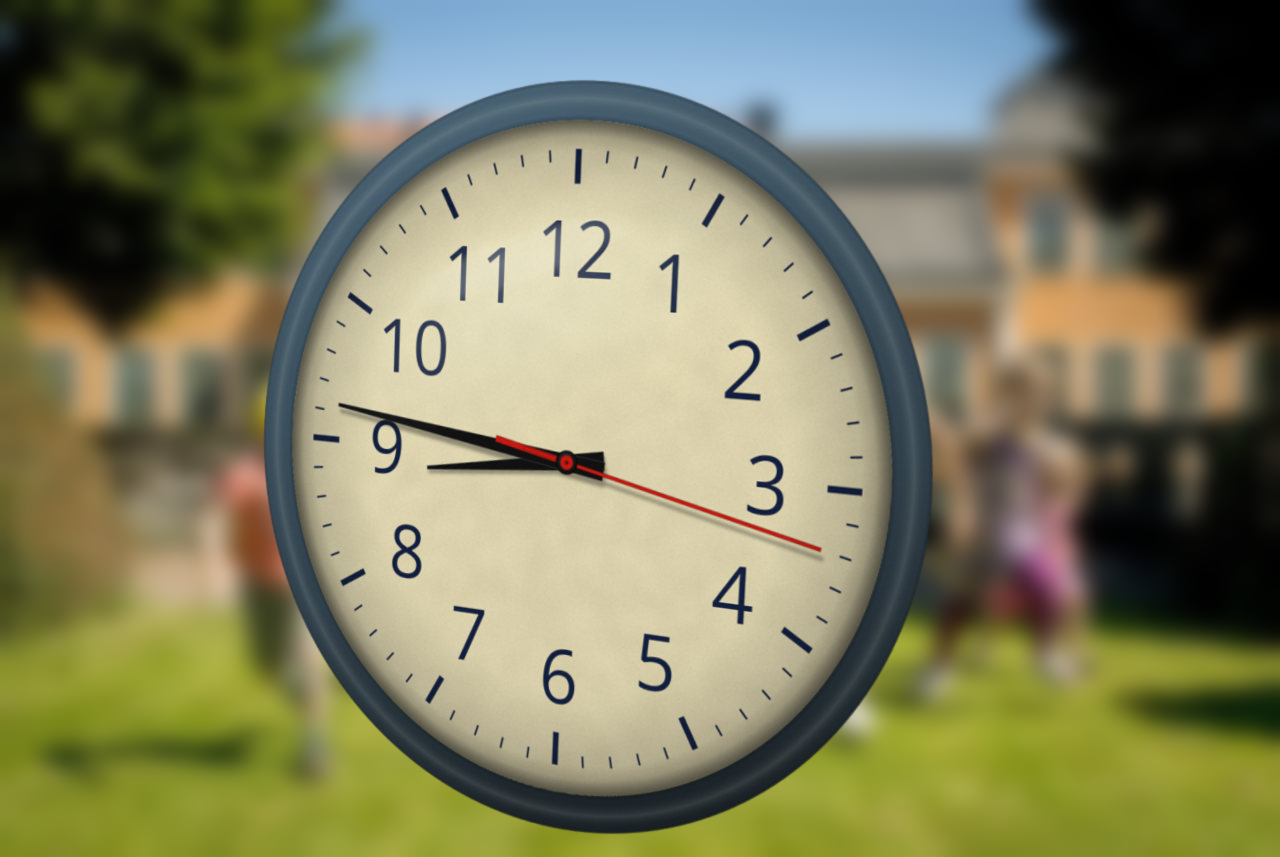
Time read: 8h46m17s
